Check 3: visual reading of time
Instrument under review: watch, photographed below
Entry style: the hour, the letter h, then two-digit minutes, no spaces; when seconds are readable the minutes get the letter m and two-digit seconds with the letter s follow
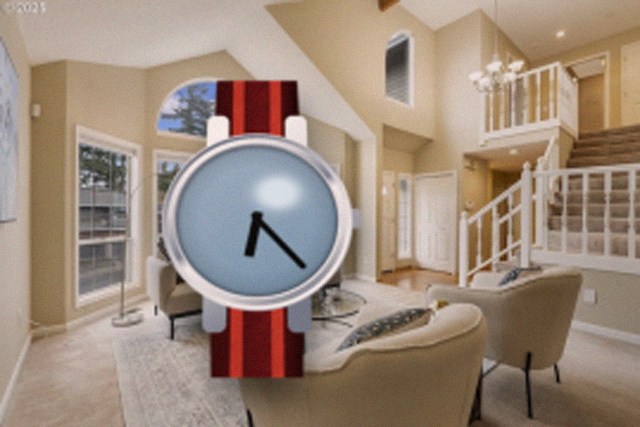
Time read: 6h23
